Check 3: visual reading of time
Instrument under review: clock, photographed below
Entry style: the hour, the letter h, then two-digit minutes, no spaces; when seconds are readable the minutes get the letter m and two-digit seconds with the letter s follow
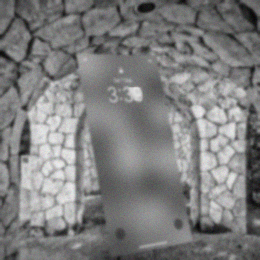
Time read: 3h39
